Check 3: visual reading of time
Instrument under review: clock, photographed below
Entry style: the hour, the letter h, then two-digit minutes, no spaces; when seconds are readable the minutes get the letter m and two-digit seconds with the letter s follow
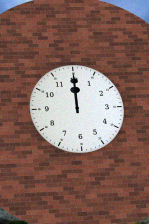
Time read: 12h00
